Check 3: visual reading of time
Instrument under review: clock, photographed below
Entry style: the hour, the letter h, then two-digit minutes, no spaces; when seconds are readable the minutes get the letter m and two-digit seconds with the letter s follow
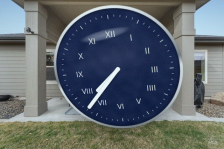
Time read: 7h37
